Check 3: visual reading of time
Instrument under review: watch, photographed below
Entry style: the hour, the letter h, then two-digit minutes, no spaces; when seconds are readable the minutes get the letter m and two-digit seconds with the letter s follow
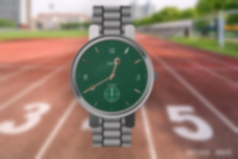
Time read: 12h40
